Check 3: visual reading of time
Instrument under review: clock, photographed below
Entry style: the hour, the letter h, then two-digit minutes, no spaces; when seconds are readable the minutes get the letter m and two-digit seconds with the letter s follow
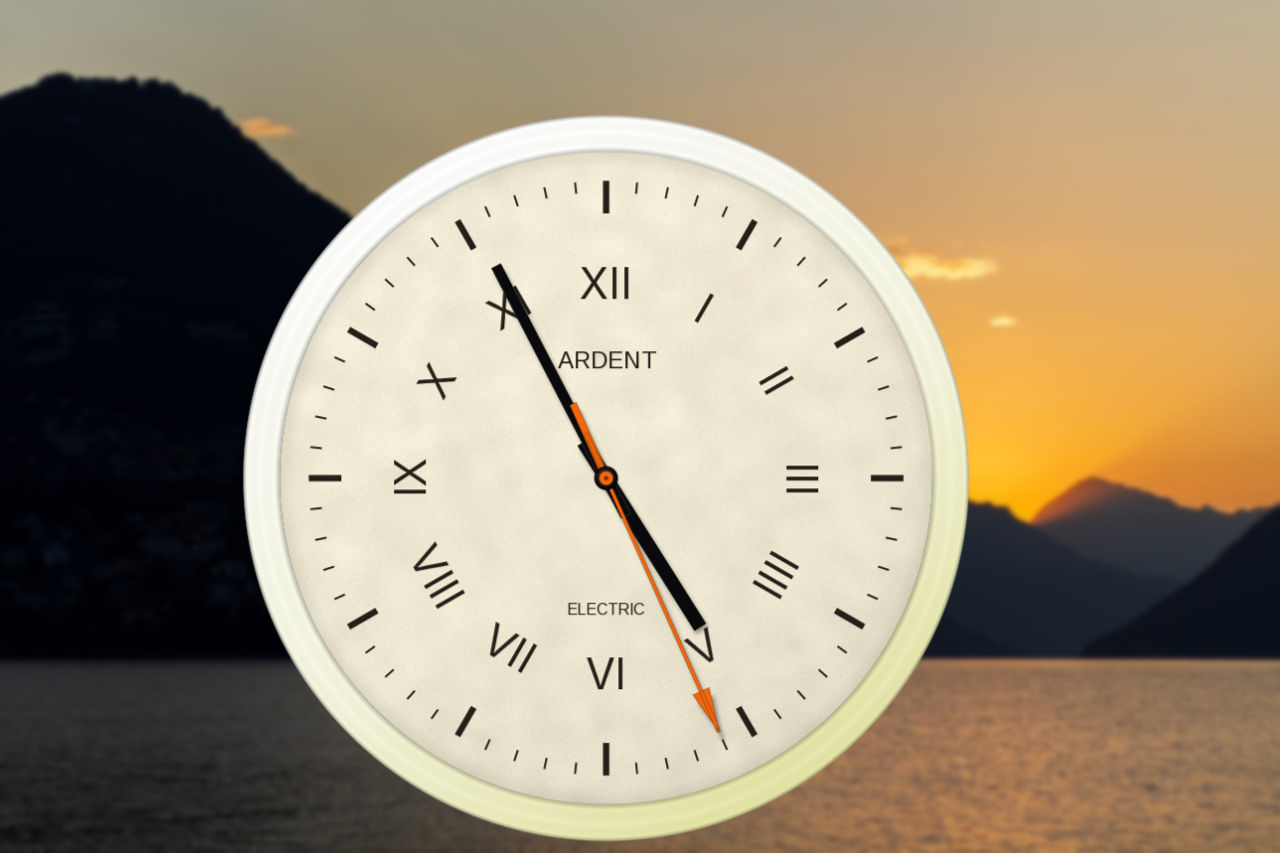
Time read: 4h55m26s
